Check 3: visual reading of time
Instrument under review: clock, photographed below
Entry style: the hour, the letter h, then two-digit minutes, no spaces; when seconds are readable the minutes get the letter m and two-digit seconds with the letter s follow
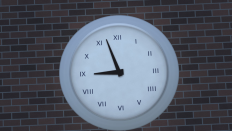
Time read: 8h57
